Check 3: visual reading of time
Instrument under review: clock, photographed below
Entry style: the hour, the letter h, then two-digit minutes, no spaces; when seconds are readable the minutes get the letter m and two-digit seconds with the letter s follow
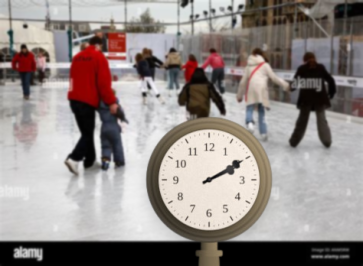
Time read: 2h10
